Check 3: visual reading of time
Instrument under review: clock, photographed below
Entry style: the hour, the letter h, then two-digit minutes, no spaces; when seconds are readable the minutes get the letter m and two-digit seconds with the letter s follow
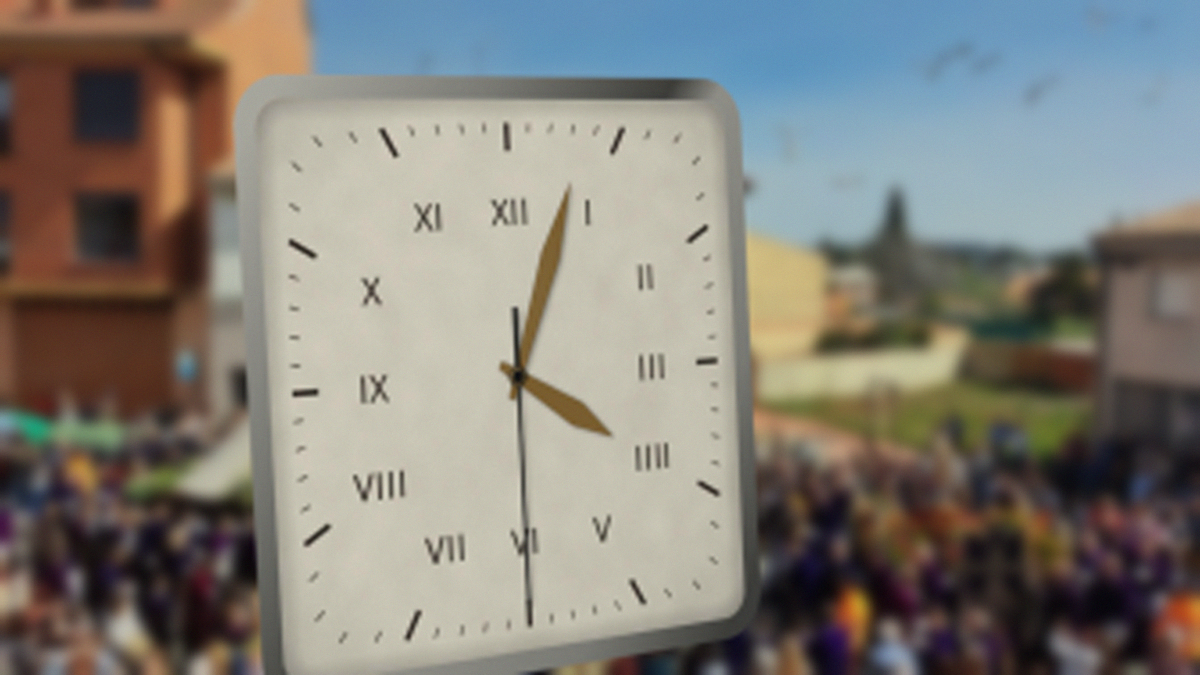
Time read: 4h03m30s
